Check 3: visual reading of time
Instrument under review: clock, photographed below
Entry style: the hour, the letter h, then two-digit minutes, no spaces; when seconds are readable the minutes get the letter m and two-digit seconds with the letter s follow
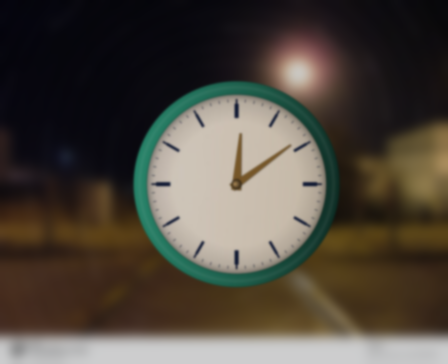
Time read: 12h09
